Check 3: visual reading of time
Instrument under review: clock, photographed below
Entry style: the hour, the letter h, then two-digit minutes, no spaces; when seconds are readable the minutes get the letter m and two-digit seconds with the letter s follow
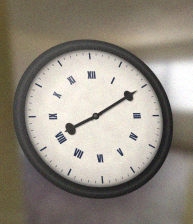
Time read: 8h10
